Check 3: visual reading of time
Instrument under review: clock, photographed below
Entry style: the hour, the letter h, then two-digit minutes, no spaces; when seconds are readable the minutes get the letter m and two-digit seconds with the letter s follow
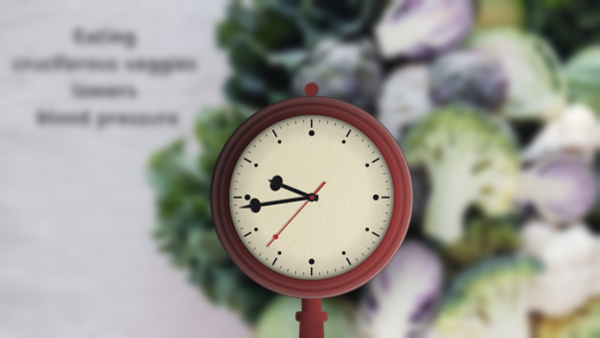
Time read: 9h43m37s
